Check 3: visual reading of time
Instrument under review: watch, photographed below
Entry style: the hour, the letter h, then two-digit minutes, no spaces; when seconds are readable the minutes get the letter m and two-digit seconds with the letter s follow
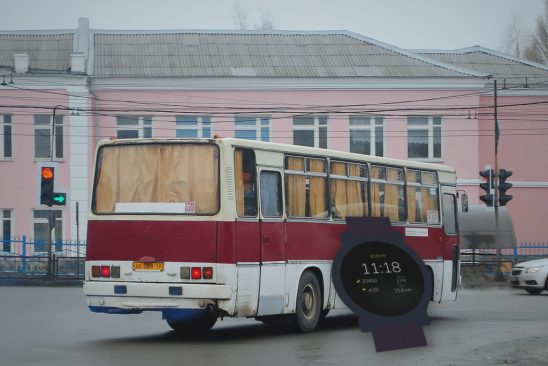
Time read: 11h18
